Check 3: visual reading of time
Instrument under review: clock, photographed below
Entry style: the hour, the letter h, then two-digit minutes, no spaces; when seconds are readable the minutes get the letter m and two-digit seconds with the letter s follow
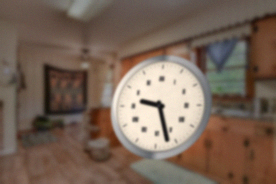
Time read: 9h27
